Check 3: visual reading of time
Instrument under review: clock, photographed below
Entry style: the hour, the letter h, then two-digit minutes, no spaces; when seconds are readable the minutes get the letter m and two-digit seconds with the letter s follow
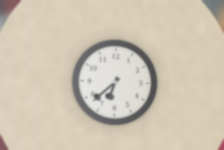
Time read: 6h38
